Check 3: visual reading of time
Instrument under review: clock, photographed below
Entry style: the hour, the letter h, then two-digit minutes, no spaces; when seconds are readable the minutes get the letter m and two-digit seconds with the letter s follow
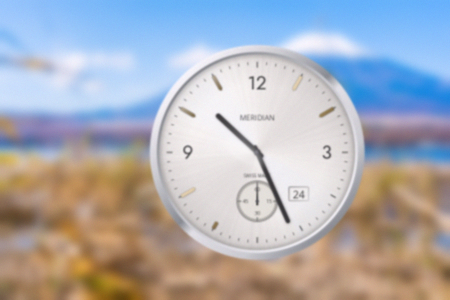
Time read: 10h26
